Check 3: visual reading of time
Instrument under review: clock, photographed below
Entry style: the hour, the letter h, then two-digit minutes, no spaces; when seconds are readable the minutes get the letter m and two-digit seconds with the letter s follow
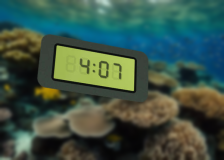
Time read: 4h07
